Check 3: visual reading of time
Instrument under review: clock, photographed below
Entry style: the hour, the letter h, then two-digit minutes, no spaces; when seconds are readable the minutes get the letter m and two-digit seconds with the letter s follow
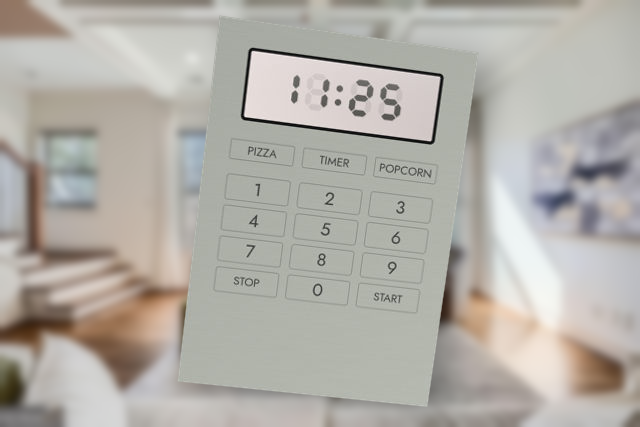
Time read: 11h25
